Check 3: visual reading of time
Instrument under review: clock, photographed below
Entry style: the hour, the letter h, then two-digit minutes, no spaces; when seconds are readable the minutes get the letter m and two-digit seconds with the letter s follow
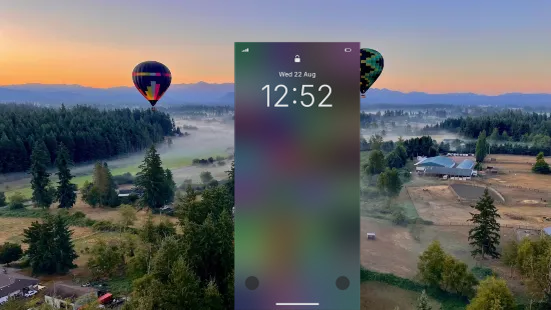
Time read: 12h52
